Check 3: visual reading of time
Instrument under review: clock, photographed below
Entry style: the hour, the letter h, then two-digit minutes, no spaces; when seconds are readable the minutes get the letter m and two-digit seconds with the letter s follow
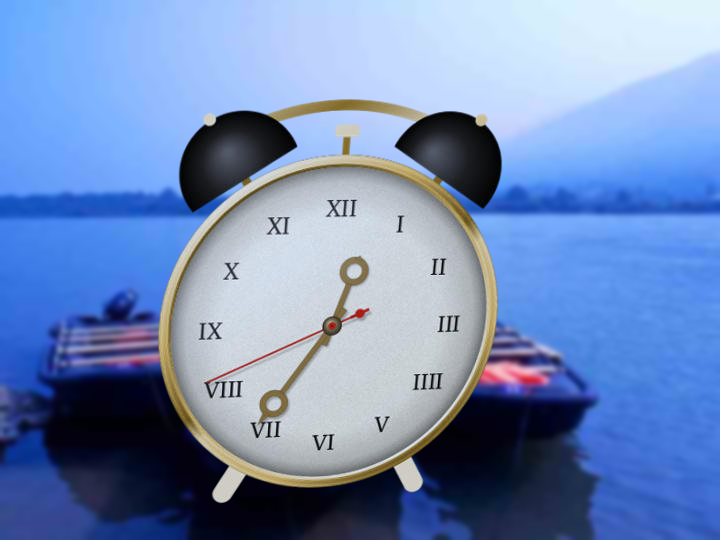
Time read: 12h35m41s
